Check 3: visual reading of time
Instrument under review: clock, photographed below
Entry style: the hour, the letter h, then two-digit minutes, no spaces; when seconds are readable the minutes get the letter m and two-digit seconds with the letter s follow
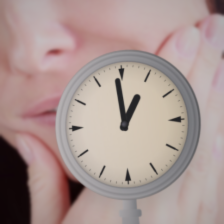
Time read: 12h59
